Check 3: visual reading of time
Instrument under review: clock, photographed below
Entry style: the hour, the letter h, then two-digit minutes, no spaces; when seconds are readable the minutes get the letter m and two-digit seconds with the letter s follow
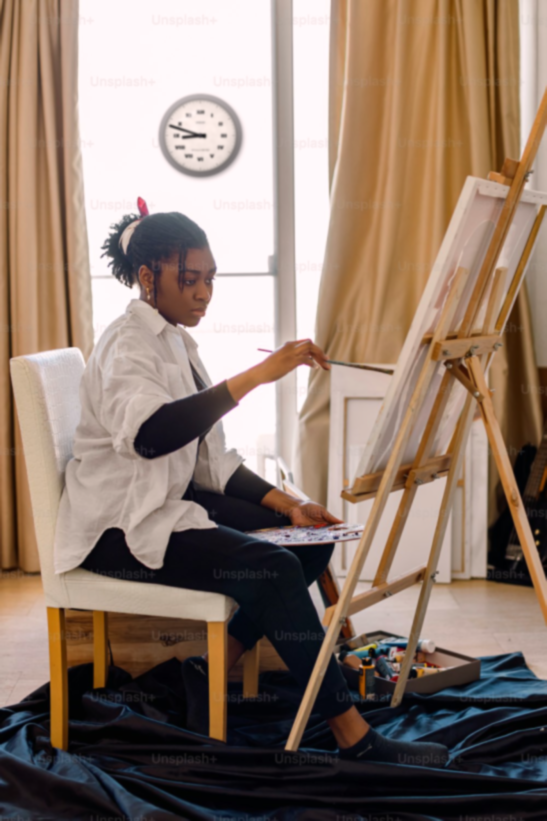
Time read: 8h48
